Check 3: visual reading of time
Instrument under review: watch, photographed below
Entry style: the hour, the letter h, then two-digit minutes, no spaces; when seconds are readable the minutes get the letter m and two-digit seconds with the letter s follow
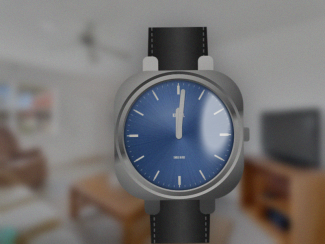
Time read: 12h01
